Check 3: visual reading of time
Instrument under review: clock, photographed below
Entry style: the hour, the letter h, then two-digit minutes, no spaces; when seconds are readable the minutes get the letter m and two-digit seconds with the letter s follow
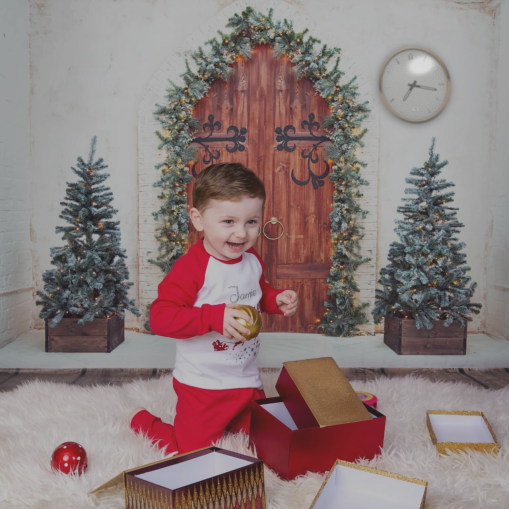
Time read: 7h17
